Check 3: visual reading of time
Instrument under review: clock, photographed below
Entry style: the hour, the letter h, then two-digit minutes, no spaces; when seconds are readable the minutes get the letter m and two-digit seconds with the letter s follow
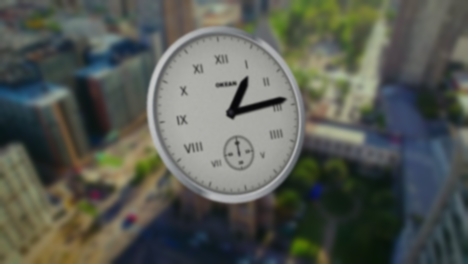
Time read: 1h14
